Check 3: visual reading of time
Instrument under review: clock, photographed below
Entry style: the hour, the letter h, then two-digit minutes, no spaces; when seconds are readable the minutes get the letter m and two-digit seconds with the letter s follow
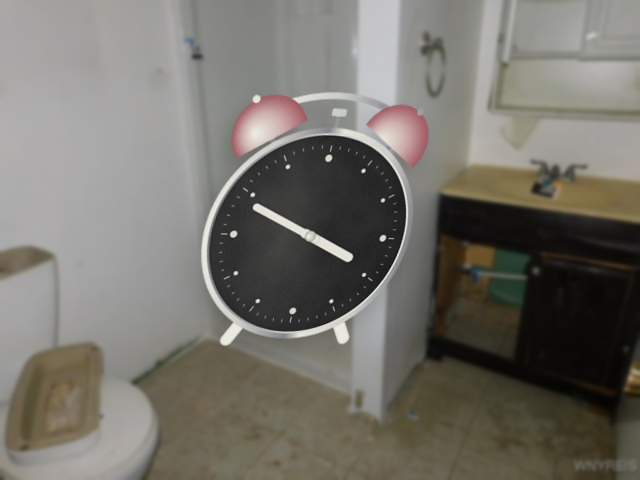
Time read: 3h49
